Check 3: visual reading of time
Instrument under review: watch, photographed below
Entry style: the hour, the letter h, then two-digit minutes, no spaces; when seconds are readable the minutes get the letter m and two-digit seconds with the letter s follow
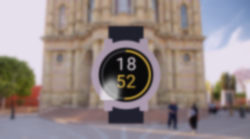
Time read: 18h52
